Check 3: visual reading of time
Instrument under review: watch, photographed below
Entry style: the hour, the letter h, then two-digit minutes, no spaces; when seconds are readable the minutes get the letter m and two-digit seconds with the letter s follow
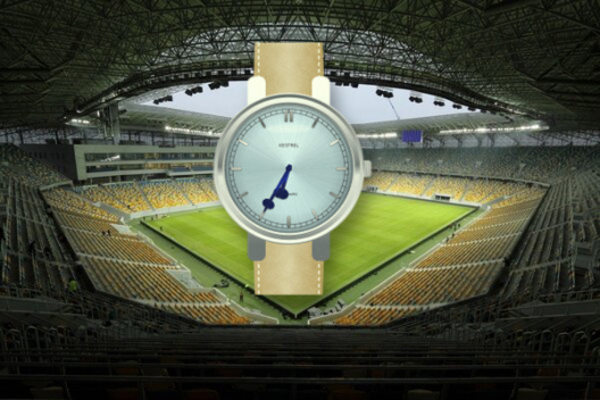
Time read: 6h35
